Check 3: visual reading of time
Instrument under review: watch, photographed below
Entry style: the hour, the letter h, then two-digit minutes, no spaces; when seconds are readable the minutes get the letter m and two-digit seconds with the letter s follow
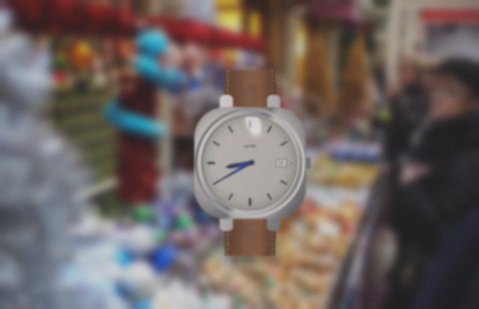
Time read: 8h40
